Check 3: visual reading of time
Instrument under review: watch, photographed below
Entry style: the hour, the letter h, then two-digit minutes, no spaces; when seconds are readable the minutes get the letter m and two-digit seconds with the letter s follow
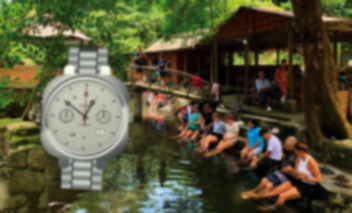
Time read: 12h51
